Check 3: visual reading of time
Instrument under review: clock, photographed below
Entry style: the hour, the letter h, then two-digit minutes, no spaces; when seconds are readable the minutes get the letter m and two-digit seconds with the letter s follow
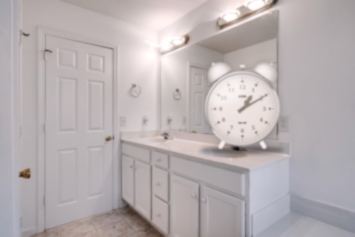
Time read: 1h10
